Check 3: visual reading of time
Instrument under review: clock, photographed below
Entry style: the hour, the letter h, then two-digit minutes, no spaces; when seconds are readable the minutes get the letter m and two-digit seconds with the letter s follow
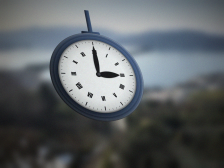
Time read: 3h00
